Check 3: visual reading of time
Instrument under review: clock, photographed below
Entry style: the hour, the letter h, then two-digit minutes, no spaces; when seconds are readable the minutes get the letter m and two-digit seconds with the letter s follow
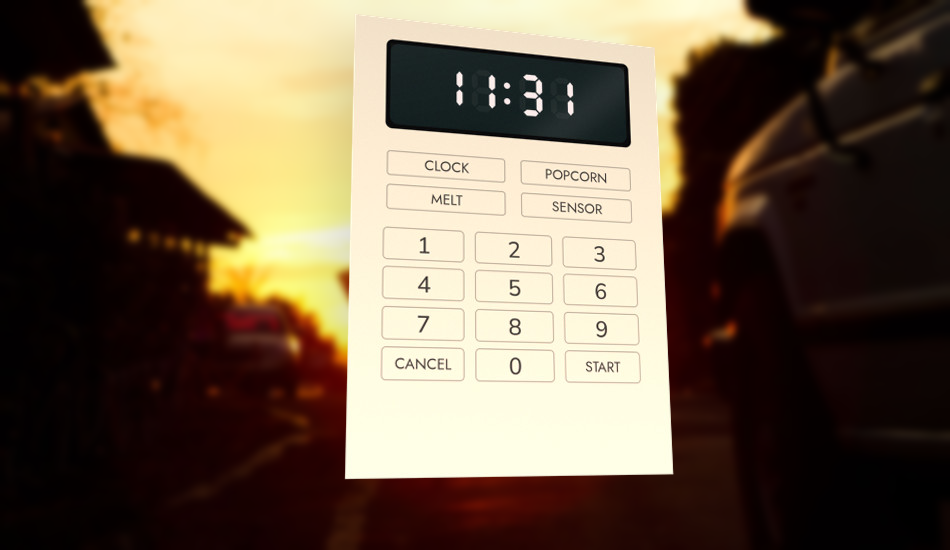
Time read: 11h31
